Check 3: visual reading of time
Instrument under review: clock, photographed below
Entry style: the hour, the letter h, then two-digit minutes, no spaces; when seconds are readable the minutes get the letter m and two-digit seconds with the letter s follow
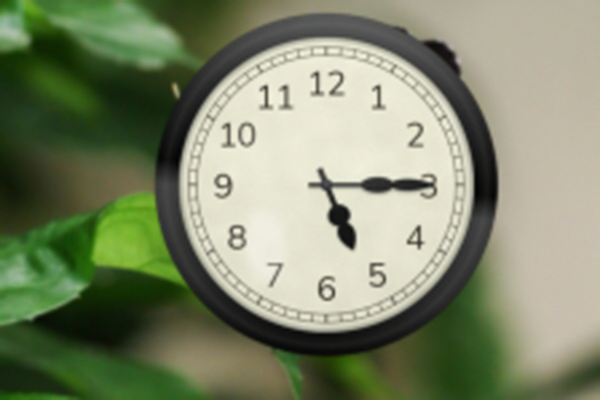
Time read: 5h15
